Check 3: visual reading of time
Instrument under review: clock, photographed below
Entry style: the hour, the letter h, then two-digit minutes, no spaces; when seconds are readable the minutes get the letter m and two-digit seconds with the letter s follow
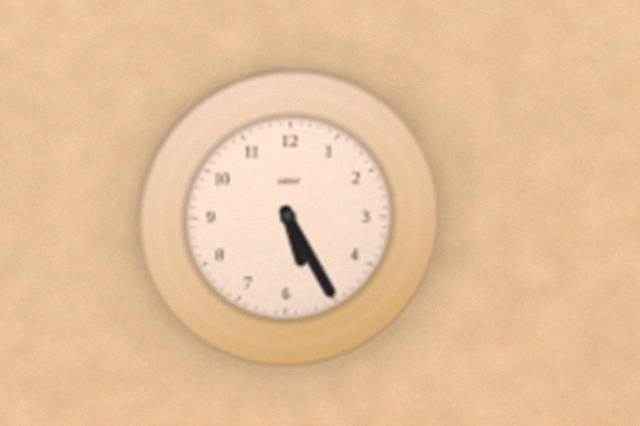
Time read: 5h25
